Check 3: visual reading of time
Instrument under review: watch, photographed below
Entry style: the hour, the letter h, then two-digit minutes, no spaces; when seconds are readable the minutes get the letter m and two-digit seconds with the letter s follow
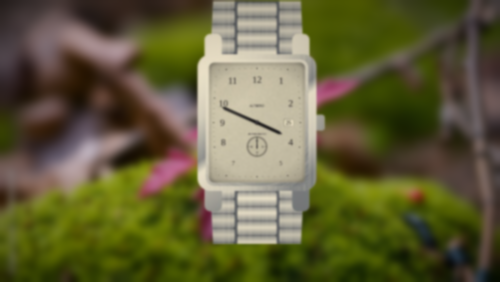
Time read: 3h49
